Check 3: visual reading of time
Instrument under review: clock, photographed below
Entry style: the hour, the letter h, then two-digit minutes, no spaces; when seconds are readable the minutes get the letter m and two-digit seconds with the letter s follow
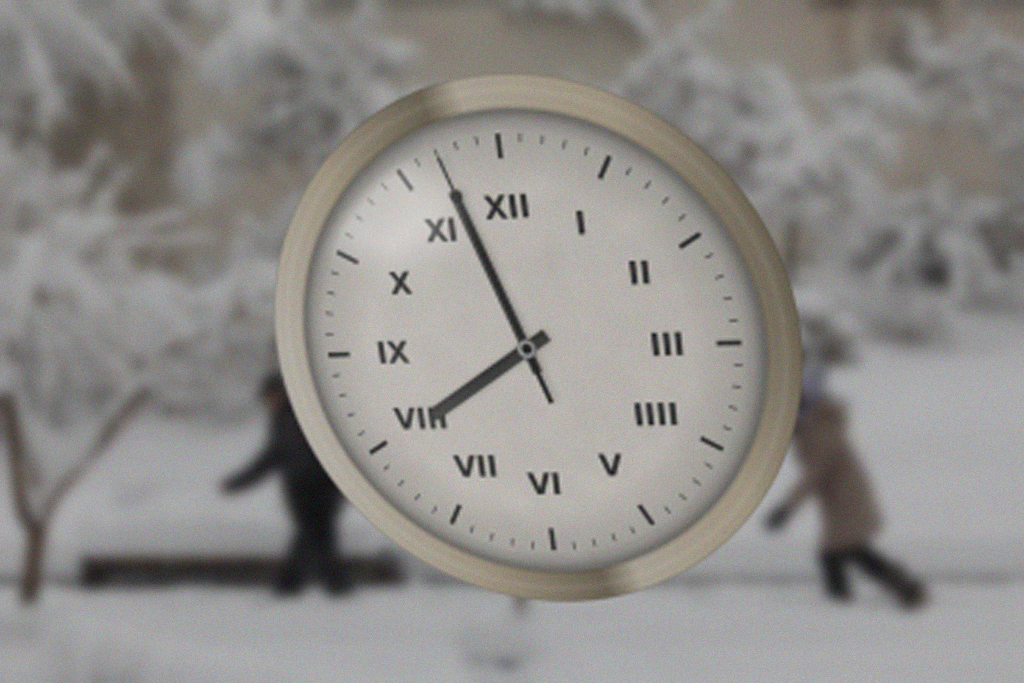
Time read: 7h56m57s
